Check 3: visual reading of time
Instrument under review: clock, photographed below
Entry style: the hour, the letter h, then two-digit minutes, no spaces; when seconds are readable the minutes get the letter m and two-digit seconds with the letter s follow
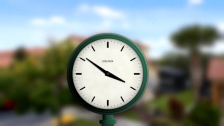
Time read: 3h51
